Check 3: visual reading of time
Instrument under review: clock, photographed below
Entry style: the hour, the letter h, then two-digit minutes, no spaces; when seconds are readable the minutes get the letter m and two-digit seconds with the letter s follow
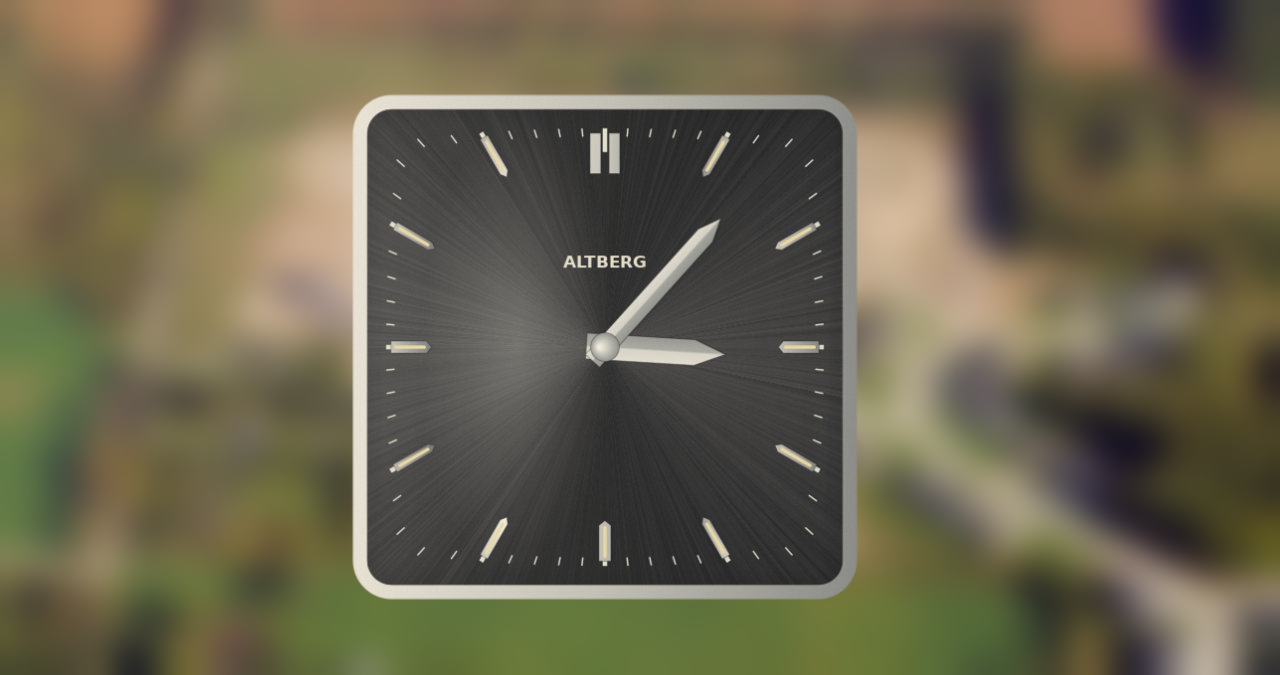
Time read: 3h07
